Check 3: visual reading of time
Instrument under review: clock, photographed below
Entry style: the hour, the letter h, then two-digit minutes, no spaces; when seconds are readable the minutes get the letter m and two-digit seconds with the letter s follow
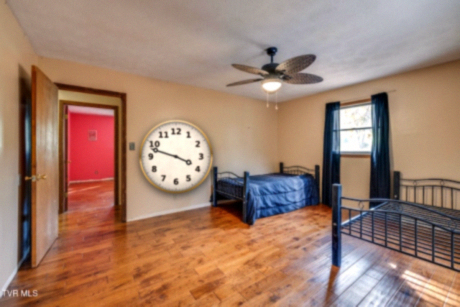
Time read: 3h48
